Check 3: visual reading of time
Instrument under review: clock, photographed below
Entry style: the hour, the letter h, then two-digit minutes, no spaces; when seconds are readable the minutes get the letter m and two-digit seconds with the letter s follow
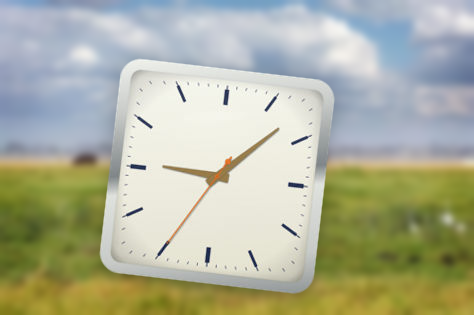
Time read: 9h07m35s
